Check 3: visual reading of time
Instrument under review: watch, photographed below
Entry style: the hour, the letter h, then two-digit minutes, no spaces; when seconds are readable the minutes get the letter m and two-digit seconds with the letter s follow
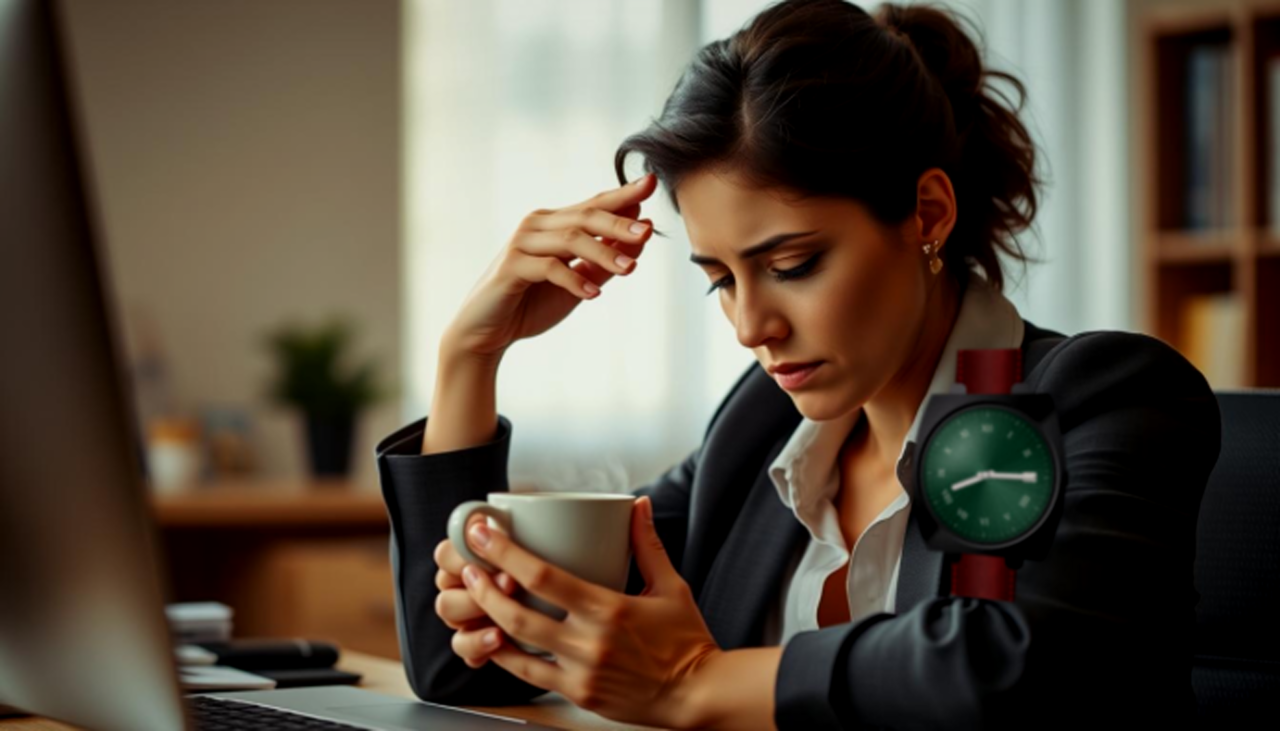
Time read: 8h15
